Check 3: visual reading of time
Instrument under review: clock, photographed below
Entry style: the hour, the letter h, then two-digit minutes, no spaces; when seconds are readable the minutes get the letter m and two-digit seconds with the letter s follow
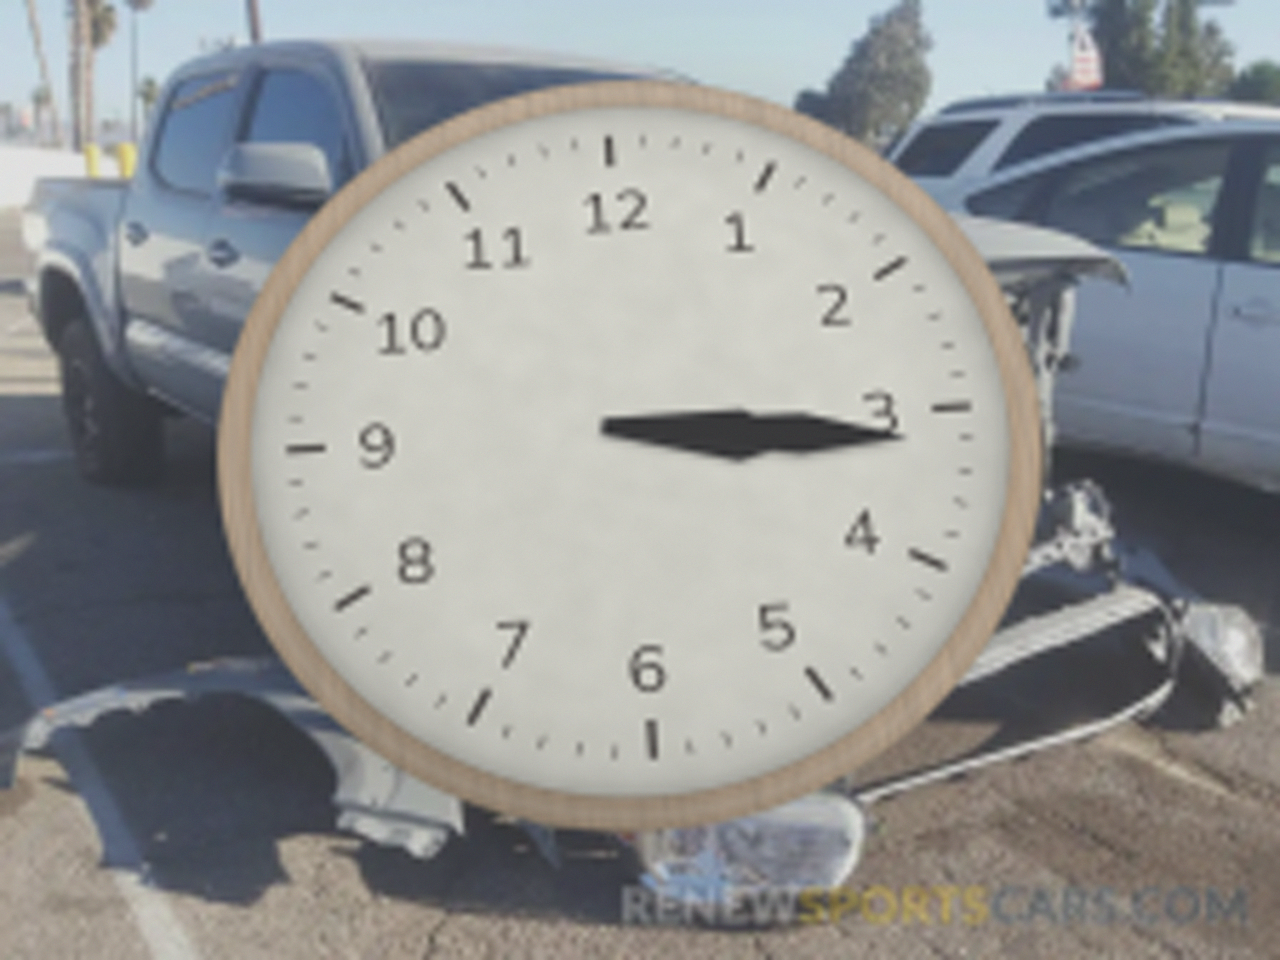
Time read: 3h16
